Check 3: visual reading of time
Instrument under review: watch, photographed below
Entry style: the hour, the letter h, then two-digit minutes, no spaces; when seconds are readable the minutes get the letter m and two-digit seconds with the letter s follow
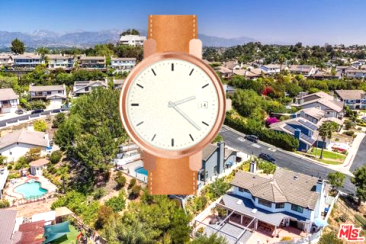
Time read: 2h22
